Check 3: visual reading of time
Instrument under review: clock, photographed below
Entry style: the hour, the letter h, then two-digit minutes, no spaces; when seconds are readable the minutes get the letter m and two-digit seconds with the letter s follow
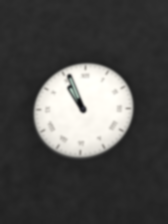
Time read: 10h56
